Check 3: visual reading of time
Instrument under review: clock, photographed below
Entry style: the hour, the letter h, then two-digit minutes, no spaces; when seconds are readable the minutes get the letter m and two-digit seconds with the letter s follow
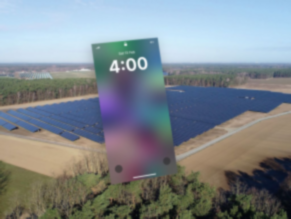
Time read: 4h00
